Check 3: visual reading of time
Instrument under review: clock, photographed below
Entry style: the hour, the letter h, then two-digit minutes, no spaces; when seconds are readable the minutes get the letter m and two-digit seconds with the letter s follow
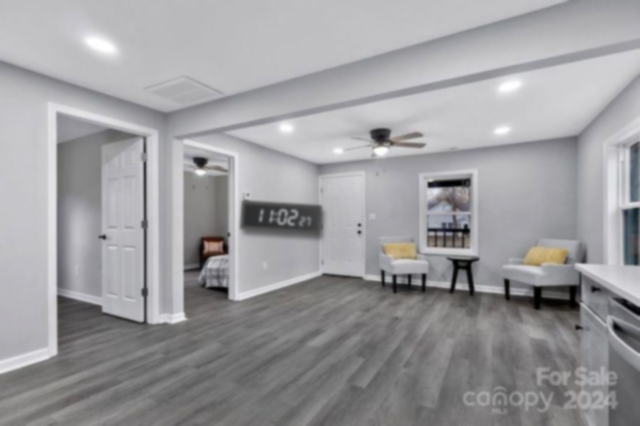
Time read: 11h02
